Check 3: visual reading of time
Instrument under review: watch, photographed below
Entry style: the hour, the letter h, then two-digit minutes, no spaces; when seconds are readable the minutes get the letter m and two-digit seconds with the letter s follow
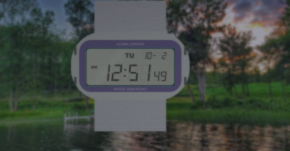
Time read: 12h51m49s
